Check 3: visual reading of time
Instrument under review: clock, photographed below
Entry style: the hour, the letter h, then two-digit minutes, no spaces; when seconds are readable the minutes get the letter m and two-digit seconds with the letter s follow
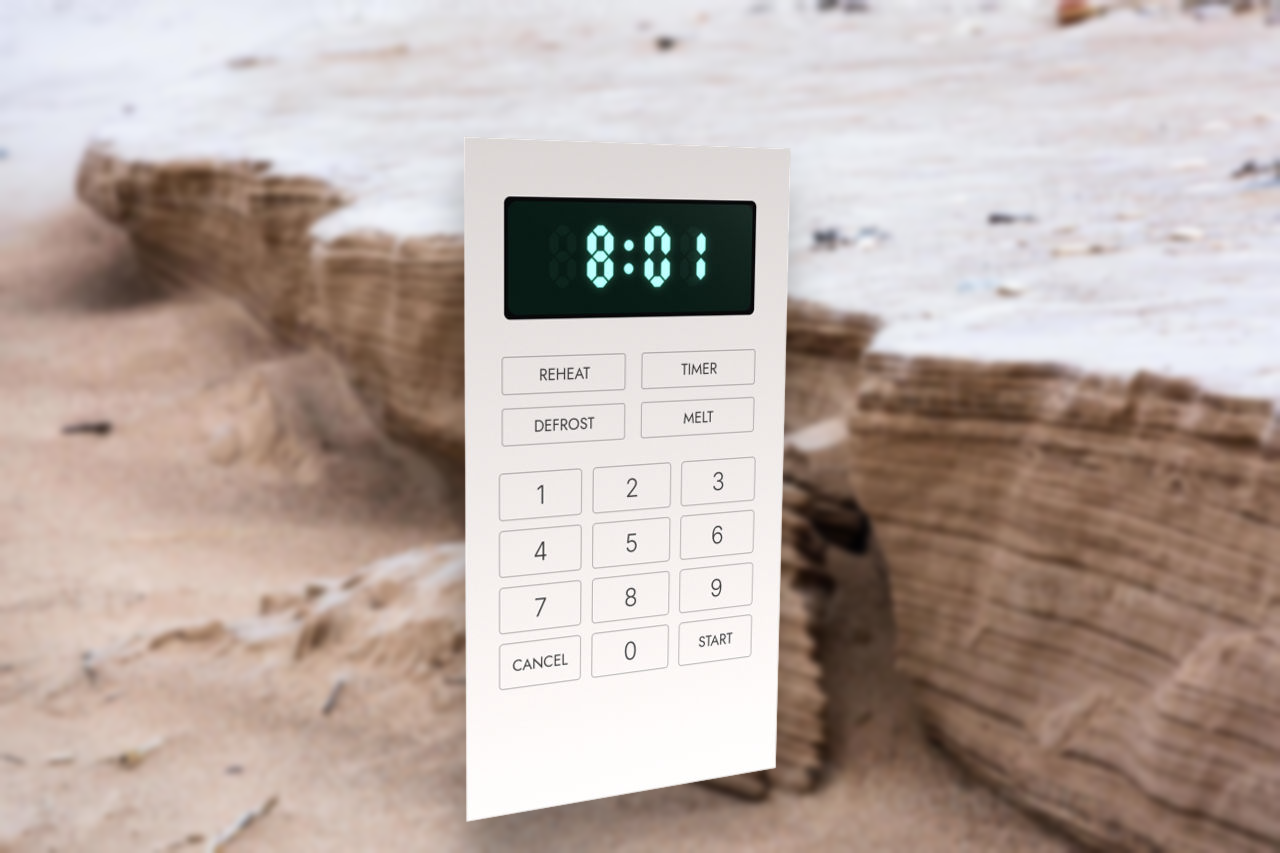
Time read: 8h01
